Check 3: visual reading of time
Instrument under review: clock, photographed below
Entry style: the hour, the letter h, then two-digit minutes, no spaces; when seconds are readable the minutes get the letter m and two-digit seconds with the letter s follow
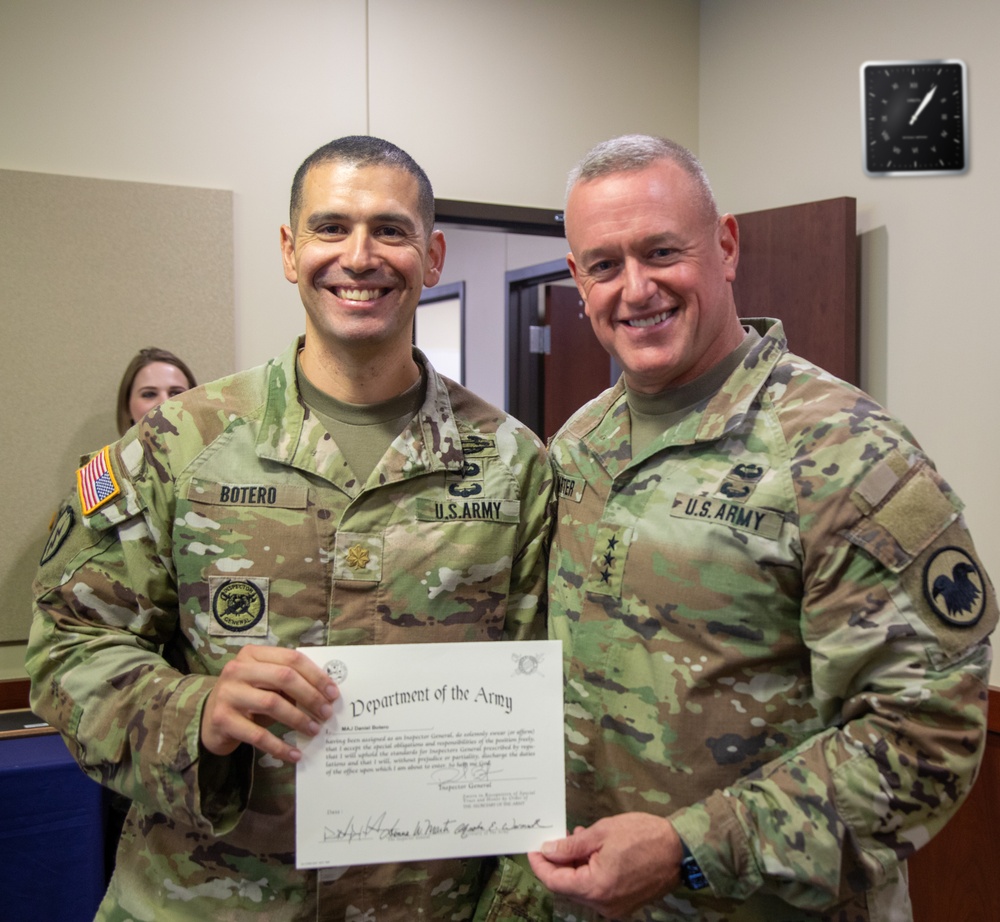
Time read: 1h06
